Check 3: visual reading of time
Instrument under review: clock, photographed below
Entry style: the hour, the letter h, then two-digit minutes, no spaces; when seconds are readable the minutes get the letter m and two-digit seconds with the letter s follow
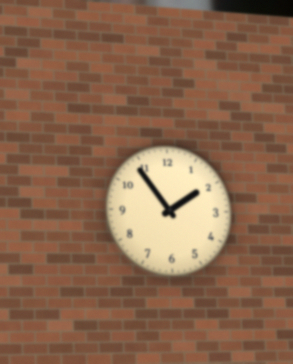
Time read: 1h54
